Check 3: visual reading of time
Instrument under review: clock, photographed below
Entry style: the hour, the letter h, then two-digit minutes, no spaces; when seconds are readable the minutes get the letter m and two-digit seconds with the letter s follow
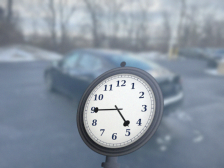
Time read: 4h45
